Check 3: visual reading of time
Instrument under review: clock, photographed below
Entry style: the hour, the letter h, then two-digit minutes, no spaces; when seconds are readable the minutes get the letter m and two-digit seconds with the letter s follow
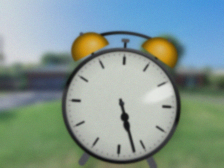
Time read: 5h27
